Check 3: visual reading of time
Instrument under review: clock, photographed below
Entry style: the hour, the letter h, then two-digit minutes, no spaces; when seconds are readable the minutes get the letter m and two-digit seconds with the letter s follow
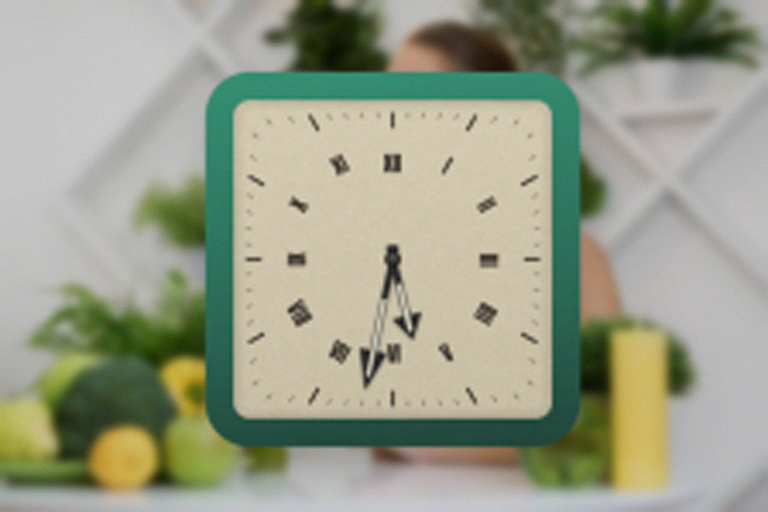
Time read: 5h32
